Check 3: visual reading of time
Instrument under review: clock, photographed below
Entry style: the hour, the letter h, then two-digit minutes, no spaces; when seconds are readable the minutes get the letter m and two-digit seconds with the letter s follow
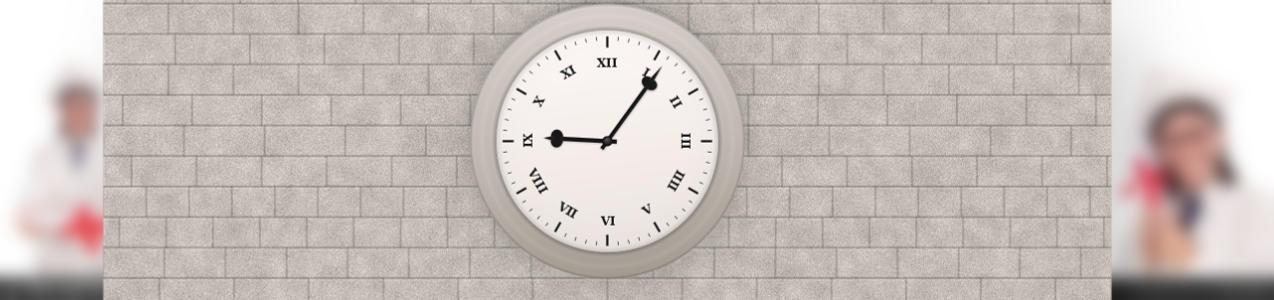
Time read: 9h06
